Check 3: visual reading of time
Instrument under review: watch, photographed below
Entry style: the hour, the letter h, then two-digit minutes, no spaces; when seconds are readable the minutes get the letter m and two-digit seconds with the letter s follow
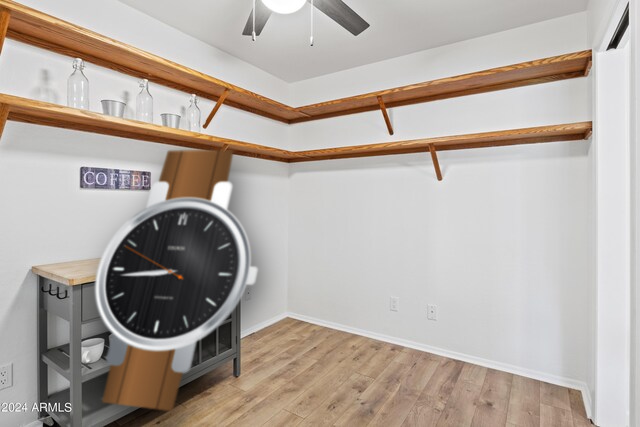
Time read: 8h43m49s
